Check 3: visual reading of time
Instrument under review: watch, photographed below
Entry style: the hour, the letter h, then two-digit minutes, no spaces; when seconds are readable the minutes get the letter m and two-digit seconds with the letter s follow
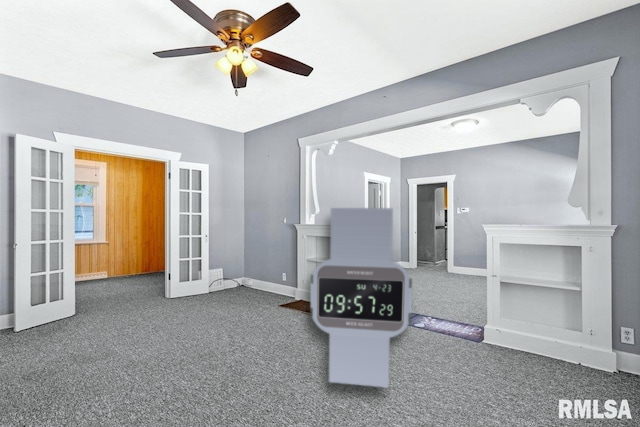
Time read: 9h57m29s
